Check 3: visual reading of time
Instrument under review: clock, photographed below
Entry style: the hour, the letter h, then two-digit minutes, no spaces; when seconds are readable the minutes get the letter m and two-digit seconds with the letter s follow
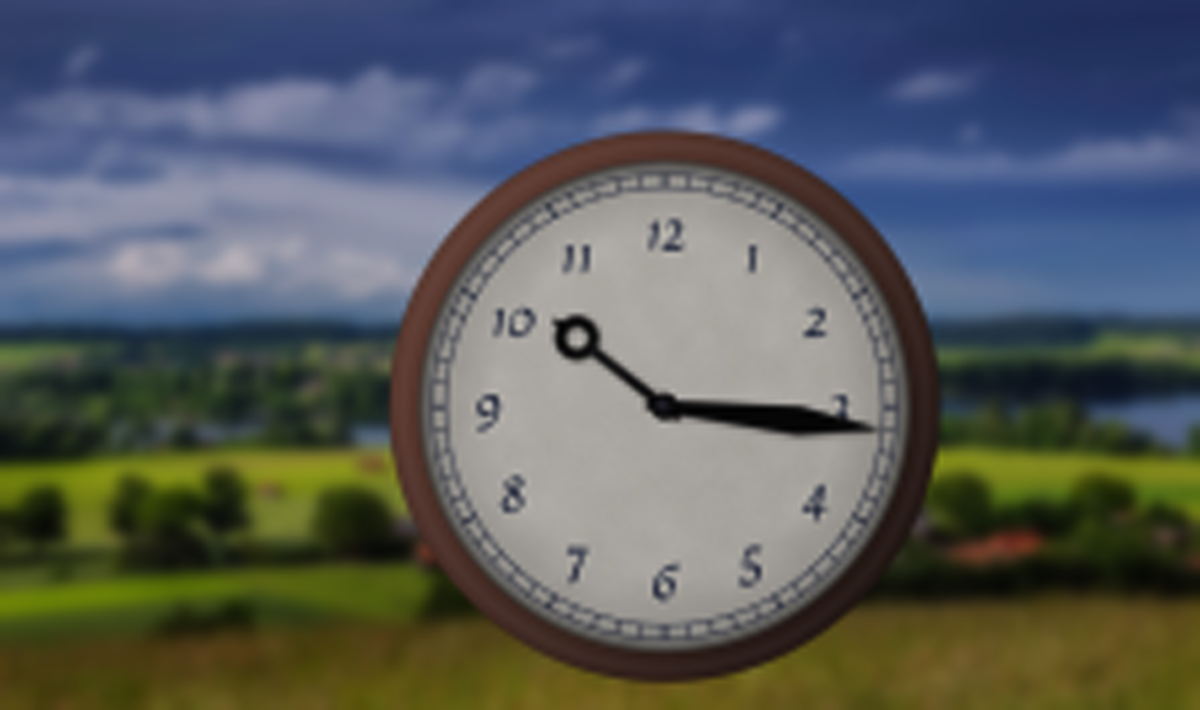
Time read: 10h16
